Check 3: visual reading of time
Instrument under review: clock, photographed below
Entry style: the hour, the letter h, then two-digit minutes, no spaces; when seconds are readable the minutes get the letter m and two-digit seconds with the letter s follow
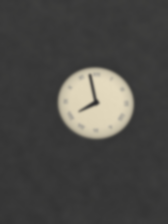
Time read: 7h58
